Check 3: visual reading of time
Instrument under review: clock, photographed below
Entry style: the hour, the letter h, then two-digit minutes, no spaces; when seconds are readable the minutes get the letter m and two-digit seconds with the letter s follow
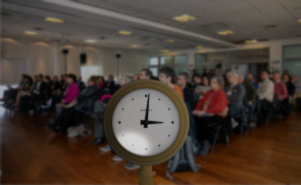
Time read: 3h01
